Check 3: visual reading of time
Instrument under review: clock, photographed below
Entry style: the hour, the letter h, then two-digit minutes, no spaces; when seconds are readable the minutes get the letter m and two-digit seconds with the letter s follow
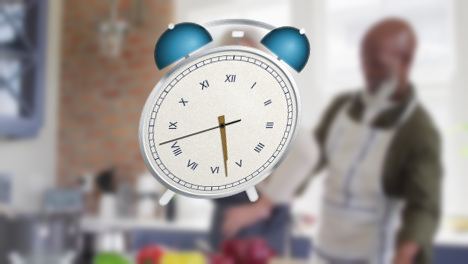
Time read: 5h27m42s
